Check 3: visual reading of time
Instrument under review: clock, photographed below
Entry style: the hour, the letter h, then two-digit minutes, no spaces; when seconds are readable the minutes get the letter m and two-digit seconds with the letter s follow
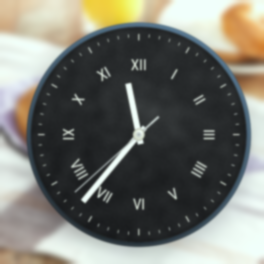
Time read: 11h36m38s
